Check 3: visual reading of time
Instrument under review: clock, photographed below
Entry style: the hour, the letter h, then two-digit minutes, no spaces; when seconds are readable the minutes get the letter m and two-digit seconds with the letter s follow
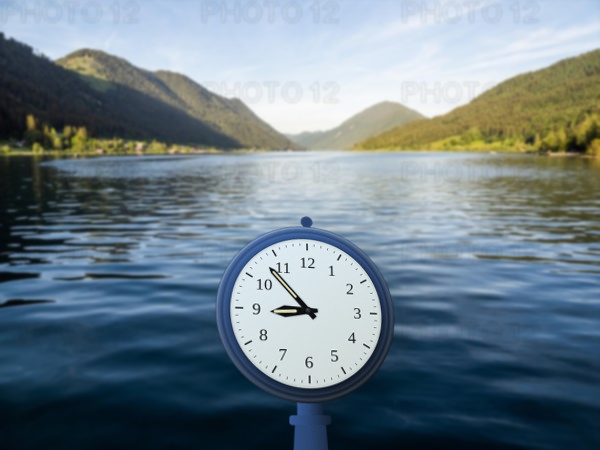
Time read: 8h53
